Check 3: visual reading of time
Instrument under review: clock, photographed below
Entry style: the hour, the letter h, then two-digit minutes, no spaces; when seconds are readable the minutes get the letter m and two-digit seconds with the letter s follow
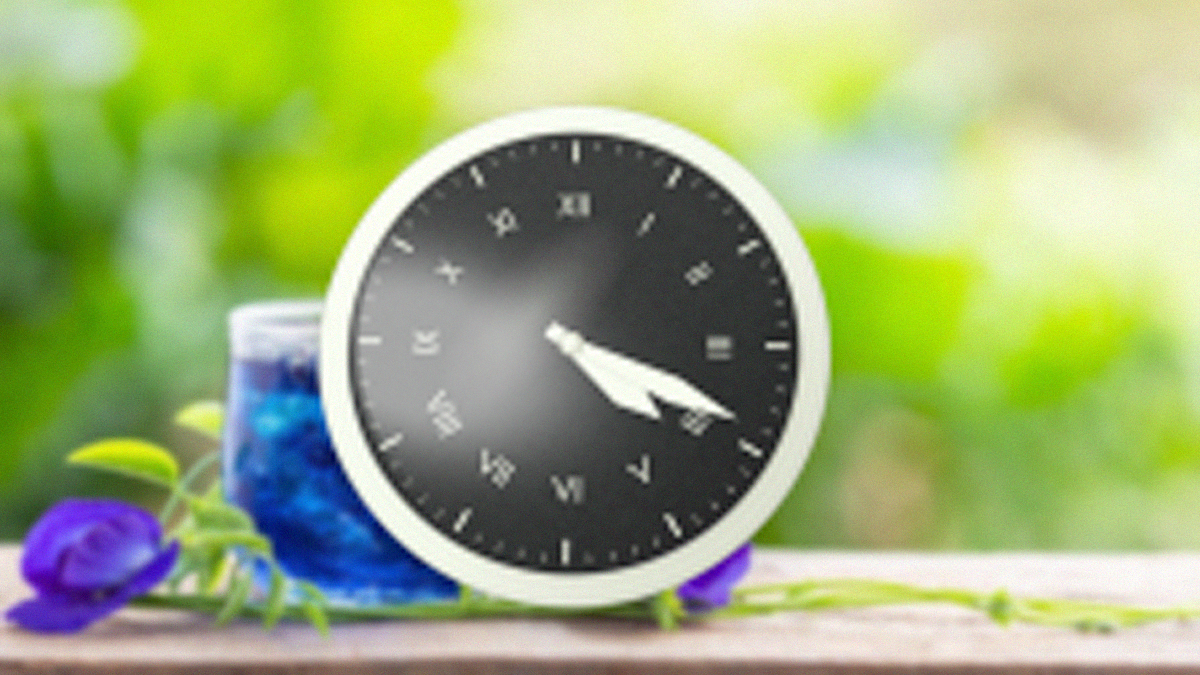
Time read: 4h19
